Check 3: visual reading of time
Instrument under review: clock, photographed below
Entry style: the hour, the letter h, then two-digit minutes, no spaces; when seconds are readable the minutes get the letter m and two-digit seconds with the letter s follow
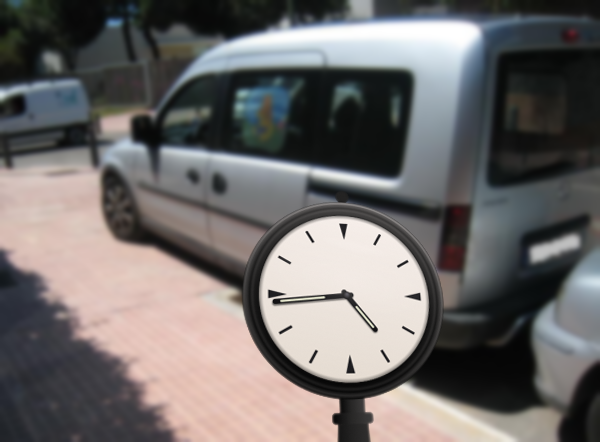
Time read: 4h44
